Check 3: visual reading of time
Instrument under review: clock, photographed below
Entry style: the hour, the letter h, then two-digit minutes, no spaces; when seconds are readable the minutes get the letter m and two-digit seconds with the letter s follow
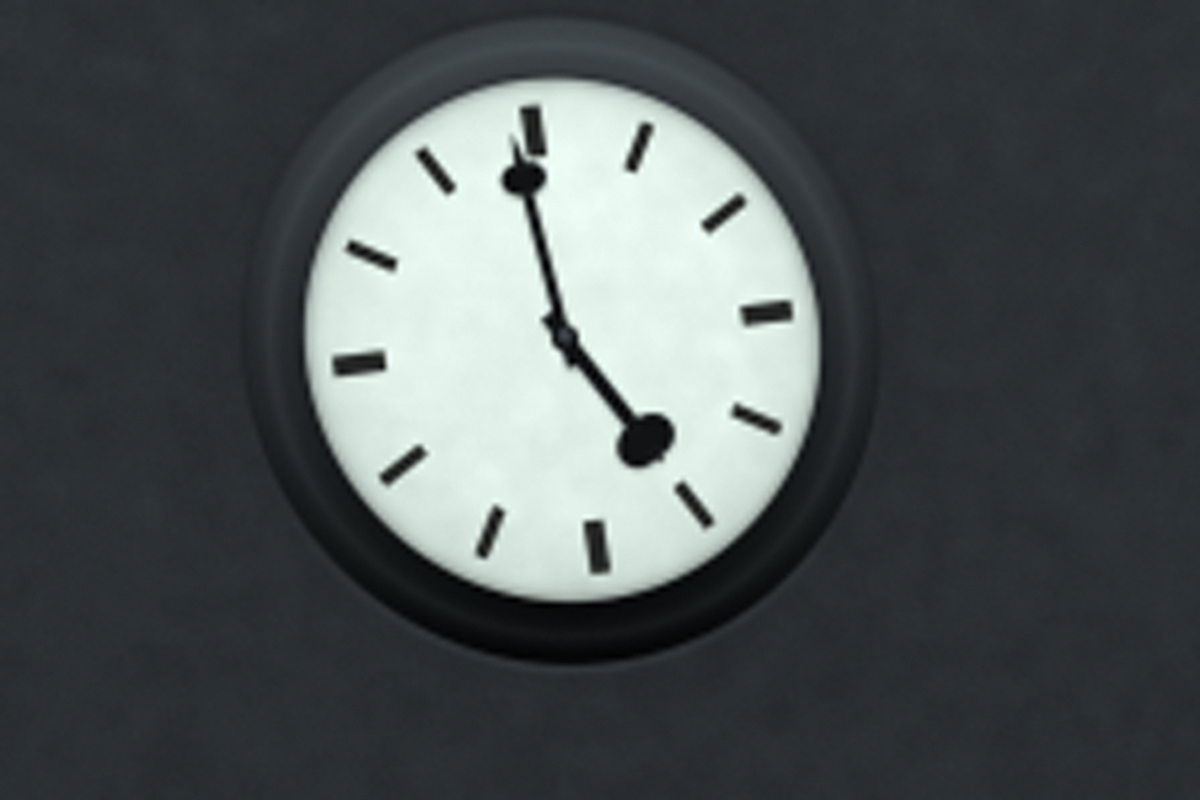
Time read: 4h59
